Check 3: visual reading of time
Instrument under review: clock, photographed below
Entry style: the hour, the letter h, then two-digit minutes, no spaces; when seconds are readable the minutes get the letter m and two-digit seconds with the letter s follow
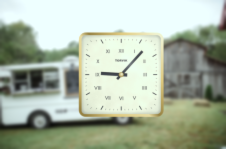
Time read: 9h07
